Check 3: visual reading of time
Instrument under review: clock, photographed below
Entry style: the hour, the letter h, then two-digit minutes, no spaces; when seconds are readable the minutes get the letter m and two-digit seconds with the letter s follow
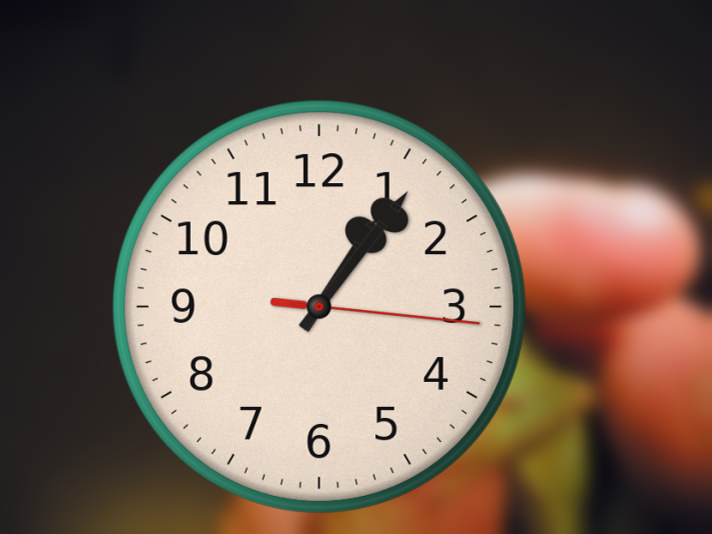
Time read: 1h06m16s
